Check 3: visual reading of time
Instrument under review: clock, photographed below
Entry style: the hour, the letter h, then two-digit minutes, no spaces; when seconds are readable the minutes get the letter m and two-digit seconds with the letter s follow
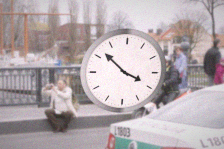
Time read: 3h52
